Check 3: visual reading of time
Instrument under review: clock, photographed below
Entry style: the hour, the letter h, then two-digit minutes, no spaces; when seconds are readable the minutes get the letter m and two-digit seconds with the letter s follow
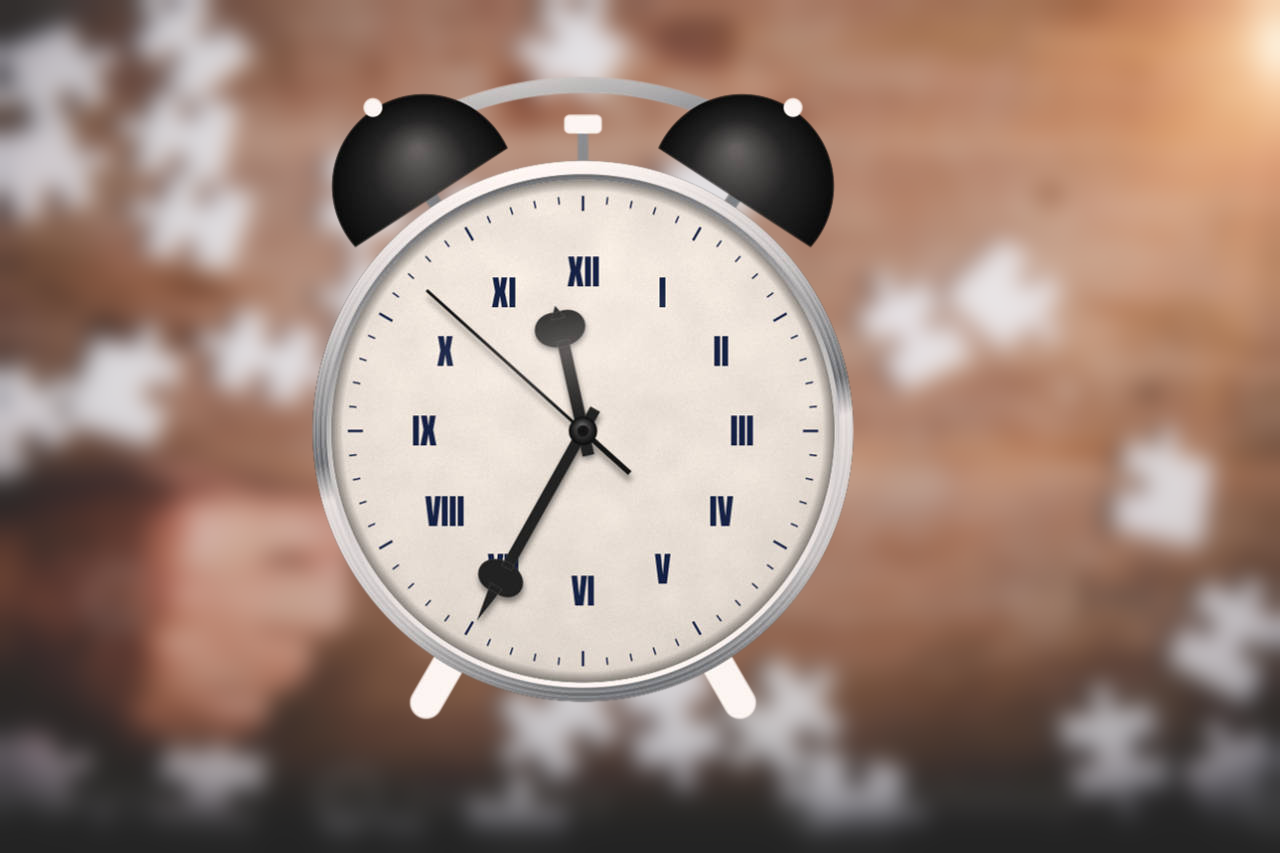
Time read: 11h34m52s
